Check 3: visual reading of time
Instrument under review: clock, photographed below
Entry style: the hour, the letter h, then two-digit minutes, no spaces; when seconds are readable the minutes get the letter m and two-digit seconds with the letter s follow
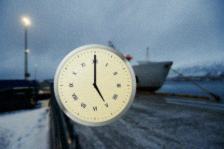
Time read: 5h00
